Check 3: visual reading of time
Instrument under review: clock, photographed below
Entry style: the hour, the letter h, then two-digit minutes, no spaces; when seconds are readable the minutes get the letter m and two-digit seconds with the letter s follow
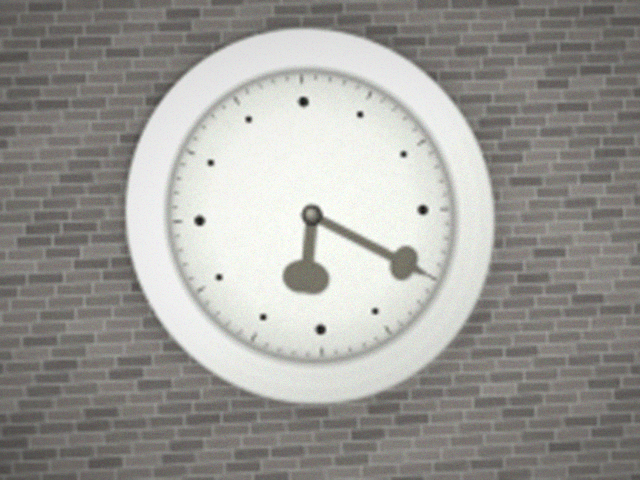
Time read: 6h20
